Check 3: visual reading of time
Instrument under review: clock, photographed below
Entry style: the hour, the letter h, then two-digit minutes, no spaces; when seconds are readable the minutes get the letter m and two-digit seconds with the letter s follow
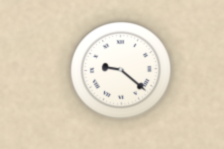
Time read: 9h22
